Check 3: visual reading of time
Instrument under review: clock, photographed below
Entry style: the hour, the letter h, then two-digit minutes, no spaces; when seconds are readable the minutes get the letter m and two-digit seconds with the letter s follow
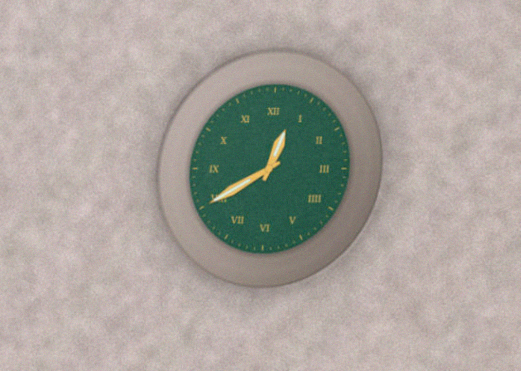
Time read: 12h40
